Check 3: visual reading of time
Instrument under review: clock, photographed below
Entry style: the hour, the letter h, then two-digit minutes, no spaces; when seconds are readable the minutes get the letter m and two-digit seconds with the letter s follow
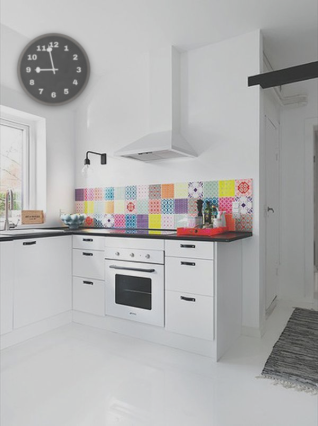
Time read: 8h58
